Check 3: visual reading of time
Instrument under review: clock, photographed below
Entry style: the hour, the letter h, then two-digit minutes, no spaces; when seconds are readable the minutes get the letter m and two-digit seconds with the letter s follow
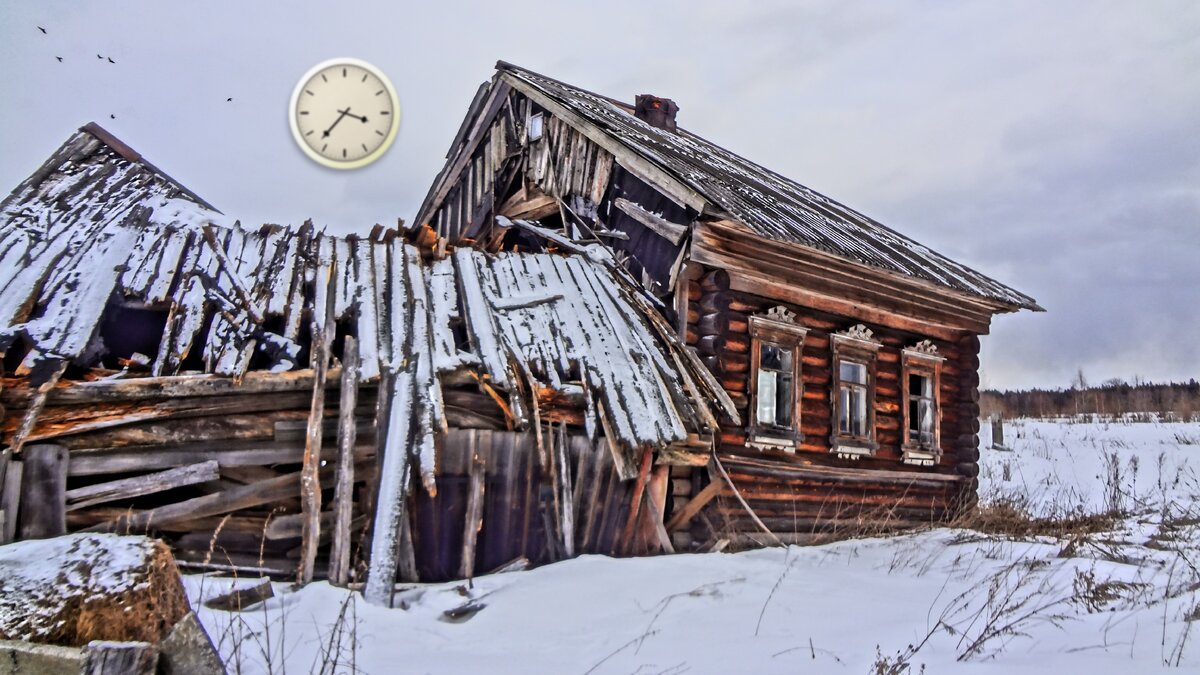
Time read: 3h37
